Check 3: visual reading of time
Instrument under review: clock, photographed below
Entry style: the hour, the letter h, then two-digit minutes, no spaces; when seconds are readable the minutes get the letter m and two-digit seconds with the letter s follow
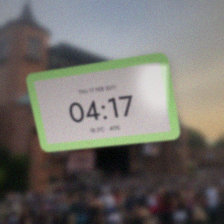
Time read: 4h17
